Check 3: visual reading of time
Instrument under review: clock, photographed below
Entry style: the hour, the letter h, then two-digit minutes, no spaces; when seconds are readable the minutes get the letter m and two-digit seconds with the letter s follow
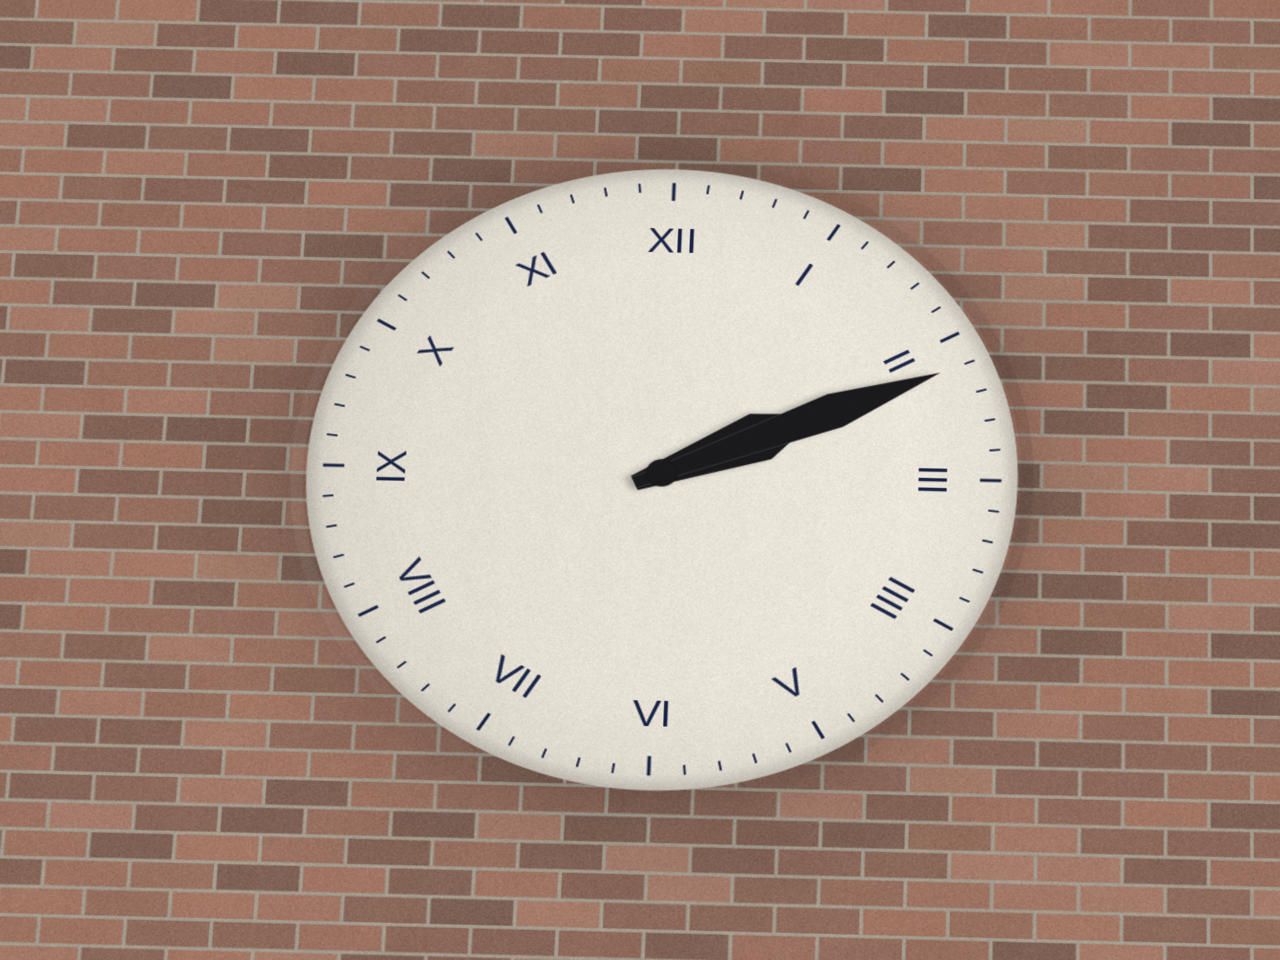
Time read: 2h11
